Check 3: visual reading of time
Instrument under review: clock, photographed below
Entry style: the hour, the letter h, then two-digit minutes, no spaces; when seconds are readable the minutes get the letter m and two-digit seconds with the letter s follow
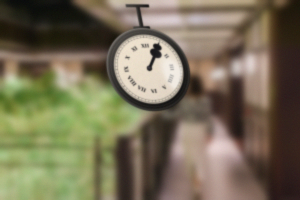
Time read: 1h05
